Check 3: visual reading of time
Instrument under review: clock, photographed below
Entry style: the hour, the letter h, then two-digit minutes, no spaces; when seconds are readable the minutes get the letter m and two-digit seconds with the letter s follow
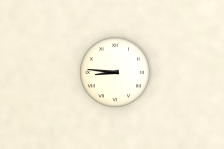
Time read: 8h46
